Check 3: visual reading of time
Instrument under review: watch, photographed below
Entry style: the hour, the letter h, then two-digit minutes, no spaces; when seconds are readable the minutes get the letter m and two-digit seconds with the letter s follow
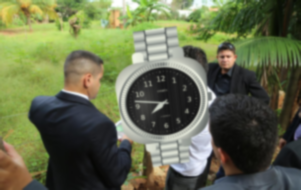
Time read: 7h47
